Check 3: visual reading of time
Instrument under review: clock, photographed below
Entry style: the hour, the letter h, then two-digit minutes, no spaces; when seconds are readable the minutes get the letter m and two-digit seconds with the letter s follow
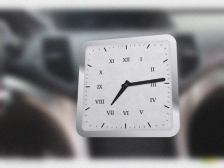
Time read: 7h14
